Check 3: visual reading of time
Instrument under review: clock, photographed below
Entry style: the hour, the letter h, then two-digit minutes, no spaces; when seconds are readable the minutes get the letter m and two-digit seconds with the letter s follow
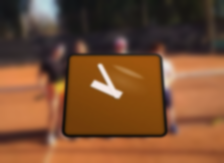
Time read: 9h56
